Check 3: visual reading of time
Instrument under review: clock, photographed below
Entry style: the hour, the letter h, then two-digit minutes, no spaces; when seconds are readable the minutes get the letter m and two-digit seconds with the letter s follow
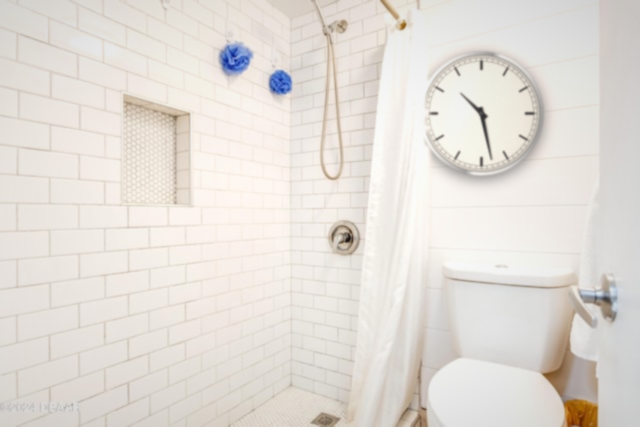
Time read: 10h28
